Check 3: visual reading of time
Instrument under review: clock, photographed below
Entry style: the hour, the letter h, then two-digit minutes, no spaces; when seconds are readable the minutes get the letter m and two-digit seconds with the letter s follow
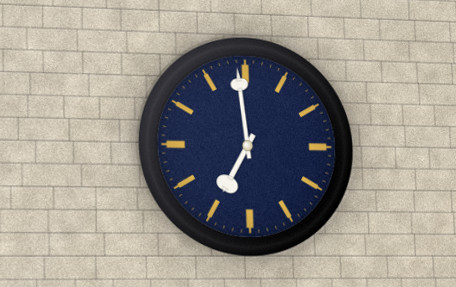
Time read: 6h59
